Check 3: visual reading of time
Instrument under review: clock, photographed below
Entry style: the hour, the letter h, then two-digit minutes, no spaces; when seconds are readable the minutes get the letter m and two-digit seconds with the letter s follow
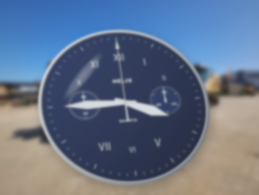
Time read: 3h45
